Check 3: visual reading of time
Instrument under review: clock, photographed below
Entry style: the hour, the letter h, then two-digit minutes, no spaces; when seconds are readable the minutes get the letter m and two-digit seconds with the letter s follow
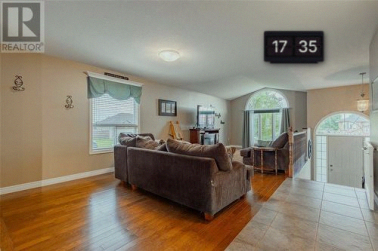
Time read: 17h35
